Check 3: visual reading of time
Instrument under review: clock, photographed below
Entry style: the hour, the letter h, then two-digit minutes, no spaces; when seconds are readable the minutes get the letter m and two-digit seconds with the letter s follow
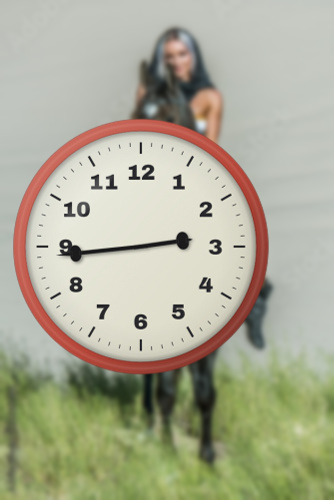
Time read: 2h44
